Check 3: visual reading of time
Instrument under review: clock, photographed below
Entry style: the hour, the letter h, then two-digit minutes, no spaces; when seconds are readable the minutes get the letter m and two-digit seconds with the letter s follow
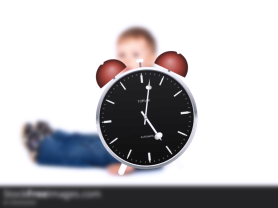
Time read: 5h02
